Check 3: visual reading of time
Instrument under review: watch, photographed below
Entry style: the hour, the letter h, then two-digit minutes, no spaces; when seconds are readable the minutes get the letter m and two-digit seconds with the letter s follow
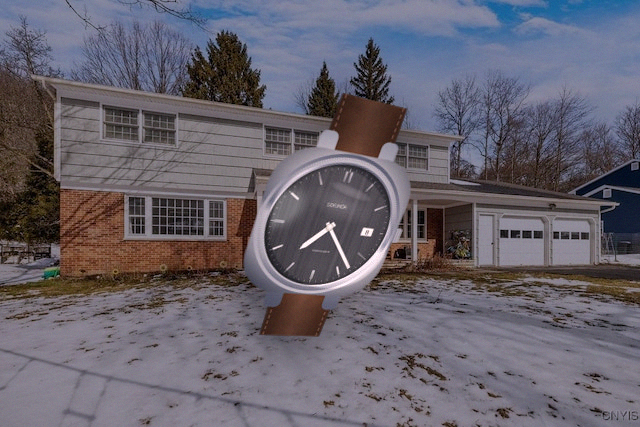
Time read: 7h23
